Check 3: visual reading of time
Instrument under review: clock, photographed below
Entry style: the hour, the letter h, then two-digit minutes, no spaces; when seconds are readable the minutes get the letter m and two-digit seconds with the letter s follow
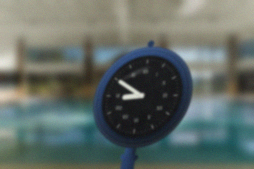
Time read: 8h50
